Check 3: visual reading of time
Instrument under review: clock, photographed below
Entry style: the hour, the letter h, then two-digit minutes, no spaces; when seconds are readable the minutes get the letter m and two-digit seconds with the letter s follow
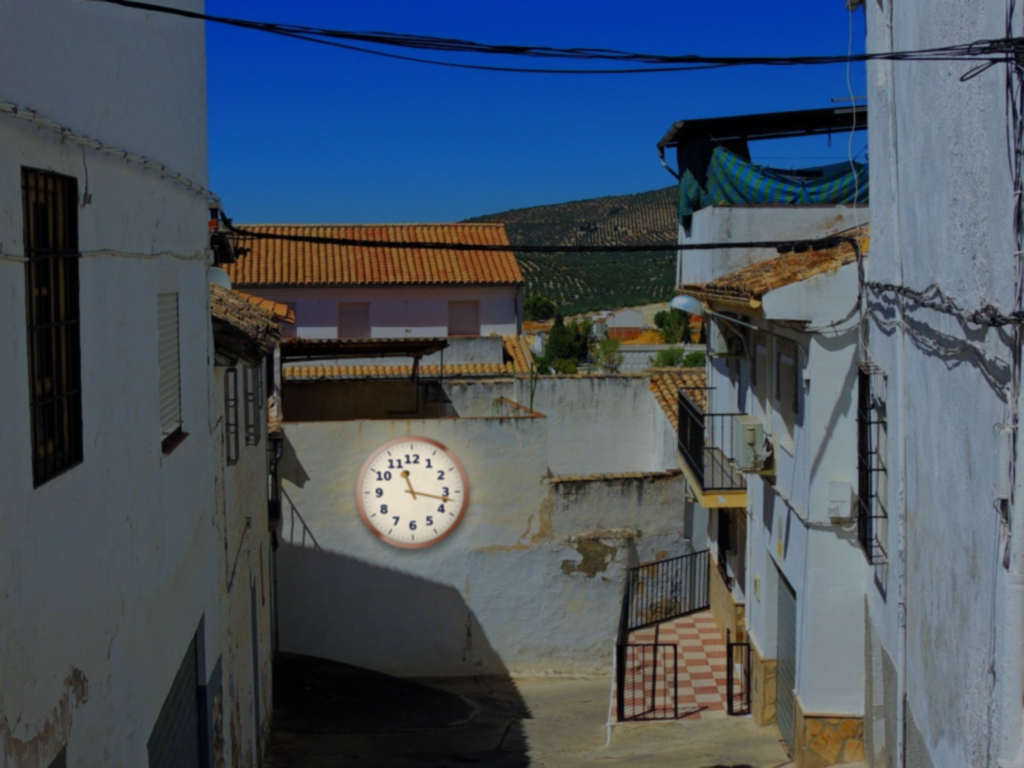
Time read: 11h17
